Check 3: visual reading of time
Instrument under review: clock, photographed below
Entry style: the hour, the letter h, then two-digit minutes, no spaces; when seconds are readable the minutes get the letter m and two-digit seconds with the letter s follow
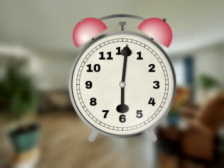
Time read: 6h01
